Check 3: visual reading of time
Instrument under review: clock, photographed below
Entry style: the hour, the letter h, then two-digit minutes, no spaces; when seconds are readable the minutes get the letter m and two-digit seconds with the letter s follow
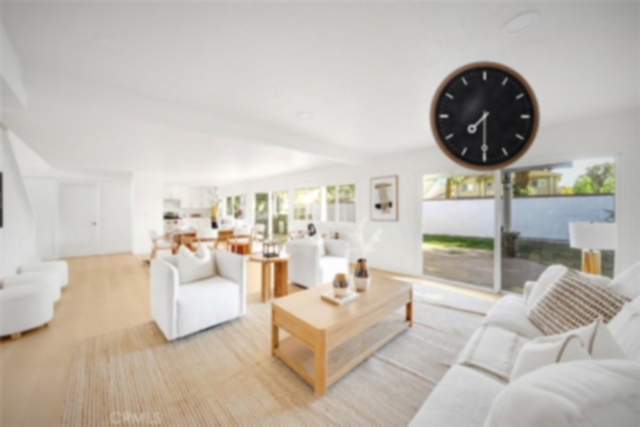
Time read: 7h30
